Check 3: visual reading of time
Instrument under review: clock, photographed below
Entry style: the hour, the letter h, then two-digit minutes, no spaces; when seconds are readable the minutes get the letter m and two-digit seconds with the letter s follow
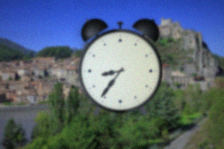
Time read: 8h36
